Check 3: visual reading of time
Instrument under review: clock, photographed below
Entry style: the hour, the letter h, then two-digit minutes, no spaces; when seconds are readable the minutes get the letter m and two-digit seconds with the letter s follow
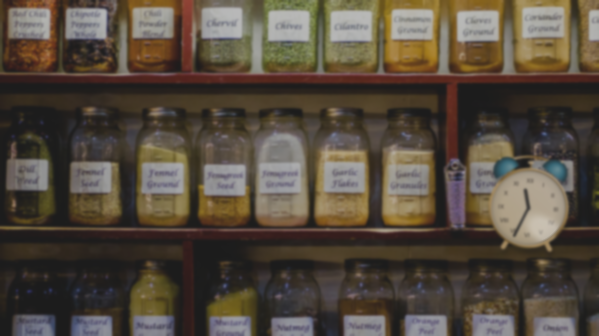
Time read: 11h34
